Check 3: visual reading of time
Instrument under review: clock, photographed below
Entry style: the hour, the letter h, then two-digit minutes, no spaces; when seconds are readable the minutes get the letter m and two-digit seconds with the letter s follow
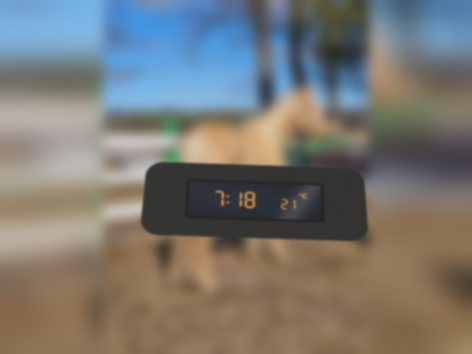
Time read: 7h18
